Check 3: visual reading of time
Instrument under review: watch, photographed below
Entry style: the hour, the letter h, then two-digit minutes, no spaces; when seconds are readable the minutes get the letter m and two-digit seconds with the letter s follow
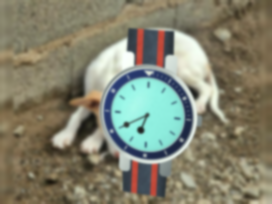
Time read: 6h40
